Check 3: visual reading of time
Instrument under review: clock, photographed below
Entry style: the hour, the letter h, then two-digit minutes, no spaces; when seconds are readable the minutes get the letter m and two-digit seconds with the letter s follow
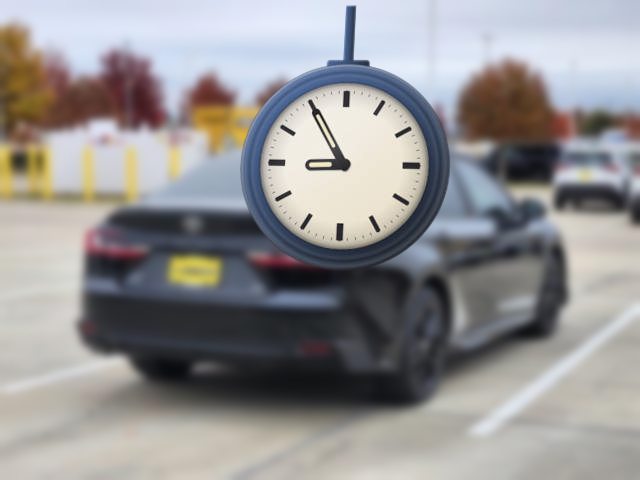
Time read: 8h55
